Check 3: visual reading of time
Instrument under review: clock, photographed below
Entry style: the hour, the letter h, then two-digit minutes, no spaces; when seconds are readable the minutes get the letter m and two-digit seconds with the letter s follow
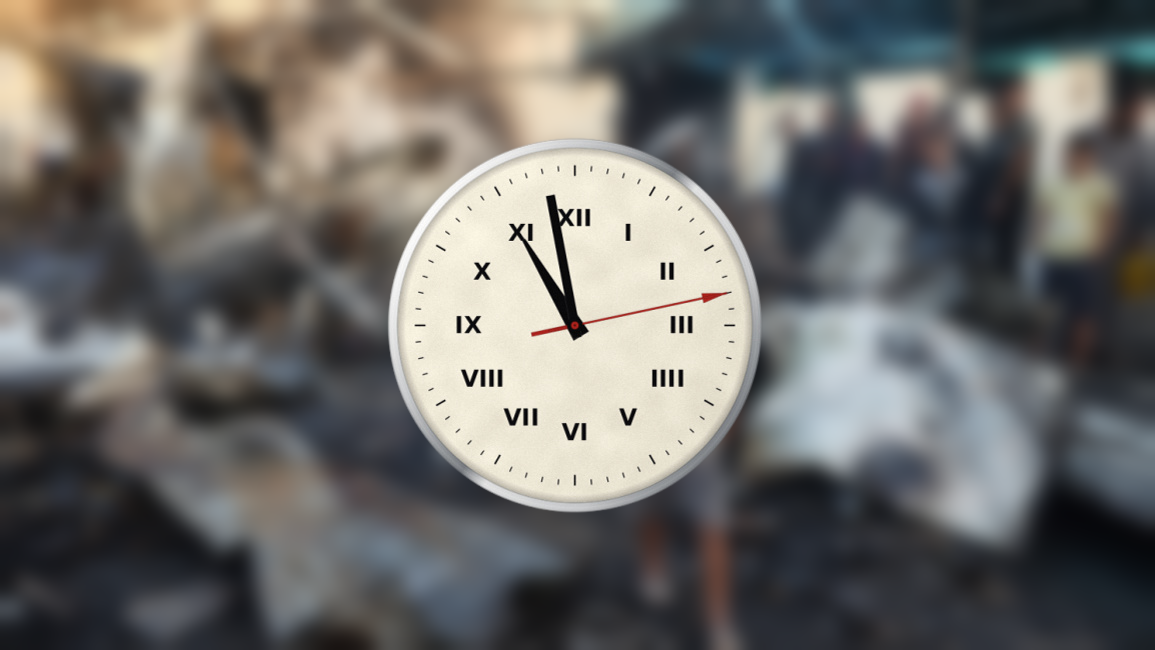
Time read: 10h58m13s
